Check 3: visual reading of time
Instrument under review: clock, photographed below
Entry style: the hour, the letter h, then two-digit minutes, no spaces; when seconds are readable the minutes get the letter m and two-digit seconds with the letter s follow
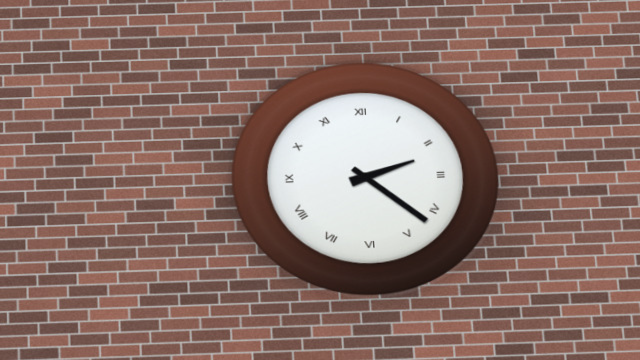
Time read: 2h22
